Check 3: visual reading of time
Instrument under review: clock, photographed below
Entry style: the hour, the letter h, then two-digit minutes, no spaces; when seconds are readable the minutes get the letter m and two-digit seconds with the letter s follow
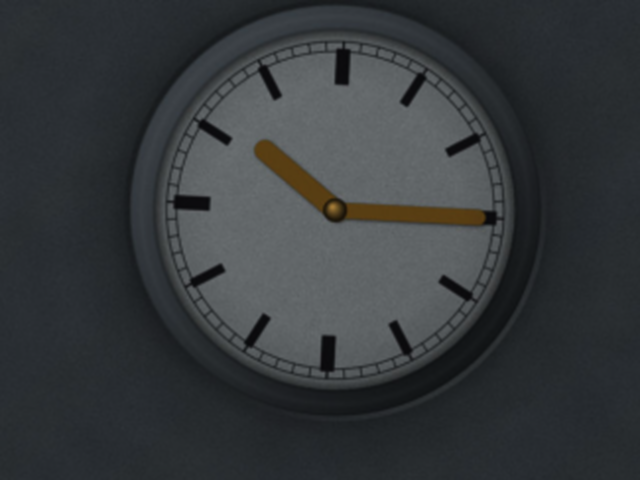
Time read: 10h15
